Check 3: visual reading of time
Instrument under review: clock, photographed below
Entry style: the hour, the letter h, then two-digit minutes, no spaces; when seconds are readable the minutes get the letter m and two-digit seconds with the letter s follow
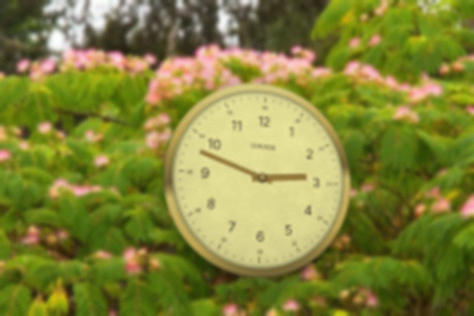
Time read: 2h48
